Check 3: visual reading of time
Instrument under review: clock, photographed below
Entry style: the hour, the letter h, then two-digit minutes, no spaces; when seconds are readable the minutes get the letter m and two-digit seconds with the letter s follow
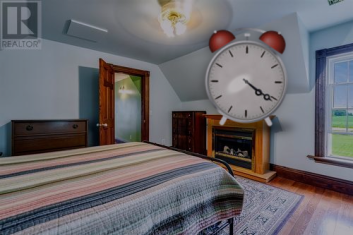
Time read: 4h21
